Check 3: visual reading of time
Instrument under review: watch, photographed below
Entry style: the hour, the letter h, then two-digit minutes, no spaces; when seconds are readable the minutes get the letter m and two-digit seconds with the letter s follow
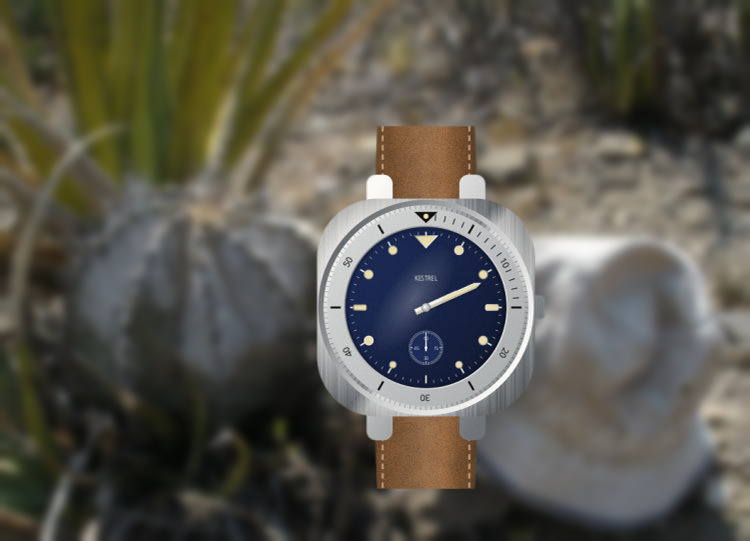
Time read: 2h11
